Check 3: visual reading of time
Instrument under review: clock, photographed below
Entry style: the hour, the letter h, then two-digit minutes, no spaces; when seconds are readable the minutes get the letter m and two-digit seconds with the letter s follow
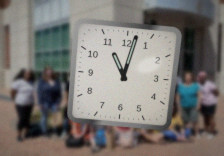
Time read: 11h02
